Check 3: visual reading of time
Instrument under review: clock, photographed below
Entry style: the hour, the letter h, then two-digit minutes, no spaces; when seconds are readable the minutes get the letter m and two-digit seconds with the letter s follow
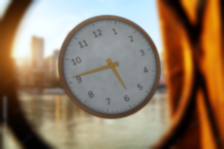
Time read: 5h46
